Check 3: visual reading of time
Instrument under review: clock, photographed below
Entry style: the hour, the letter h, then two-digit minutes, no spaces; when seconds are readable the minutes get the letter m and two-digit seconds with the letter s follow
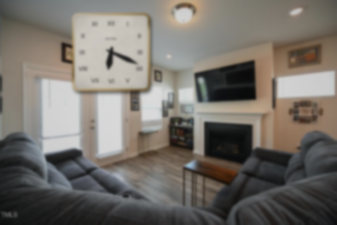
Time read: 6h19
